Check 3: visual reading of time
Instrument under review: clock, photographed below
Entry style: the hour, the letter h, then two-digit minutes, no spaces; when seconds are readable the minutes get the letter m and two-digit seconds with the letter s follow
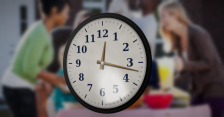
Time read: 12h17
